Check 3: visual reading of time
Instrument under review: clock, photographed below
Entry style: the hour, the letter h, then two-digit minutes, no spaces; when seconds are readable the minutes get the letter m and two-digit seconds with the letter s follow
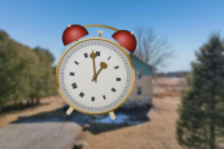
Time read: 12h58
